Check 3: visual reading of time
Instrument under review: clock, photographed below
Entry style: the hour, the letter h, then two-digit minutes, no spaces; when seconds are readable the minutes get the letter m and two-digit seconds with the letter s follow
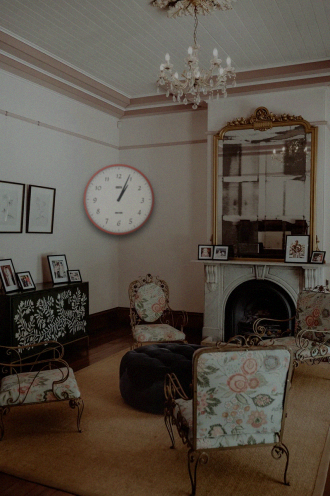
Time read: 1h04
